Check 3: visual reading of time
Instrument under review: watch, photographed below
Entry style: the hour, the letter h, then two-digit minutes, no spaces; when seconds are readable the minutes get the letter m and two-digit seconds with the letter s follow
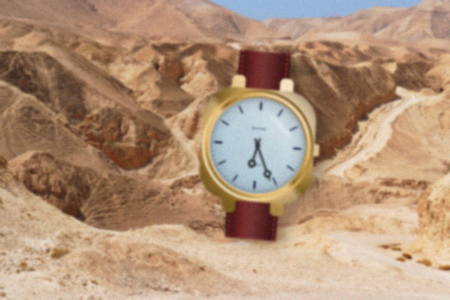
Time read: 6h26
